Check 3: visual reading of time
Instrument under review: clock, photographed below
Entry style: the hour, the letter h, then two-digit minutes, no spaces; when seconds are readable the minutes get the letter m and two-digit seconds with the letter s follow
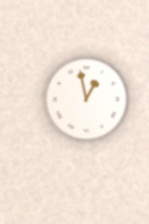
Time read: 12h58
